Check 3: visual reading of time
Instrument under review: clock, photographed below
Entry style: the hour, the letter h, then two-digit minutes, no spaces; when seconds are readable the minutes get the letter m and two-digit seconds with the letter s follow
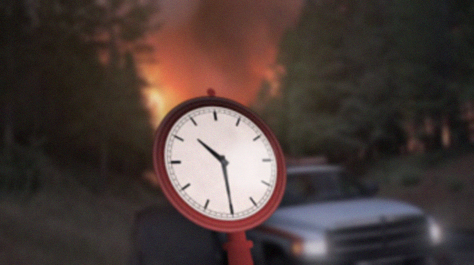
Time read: 10h30
